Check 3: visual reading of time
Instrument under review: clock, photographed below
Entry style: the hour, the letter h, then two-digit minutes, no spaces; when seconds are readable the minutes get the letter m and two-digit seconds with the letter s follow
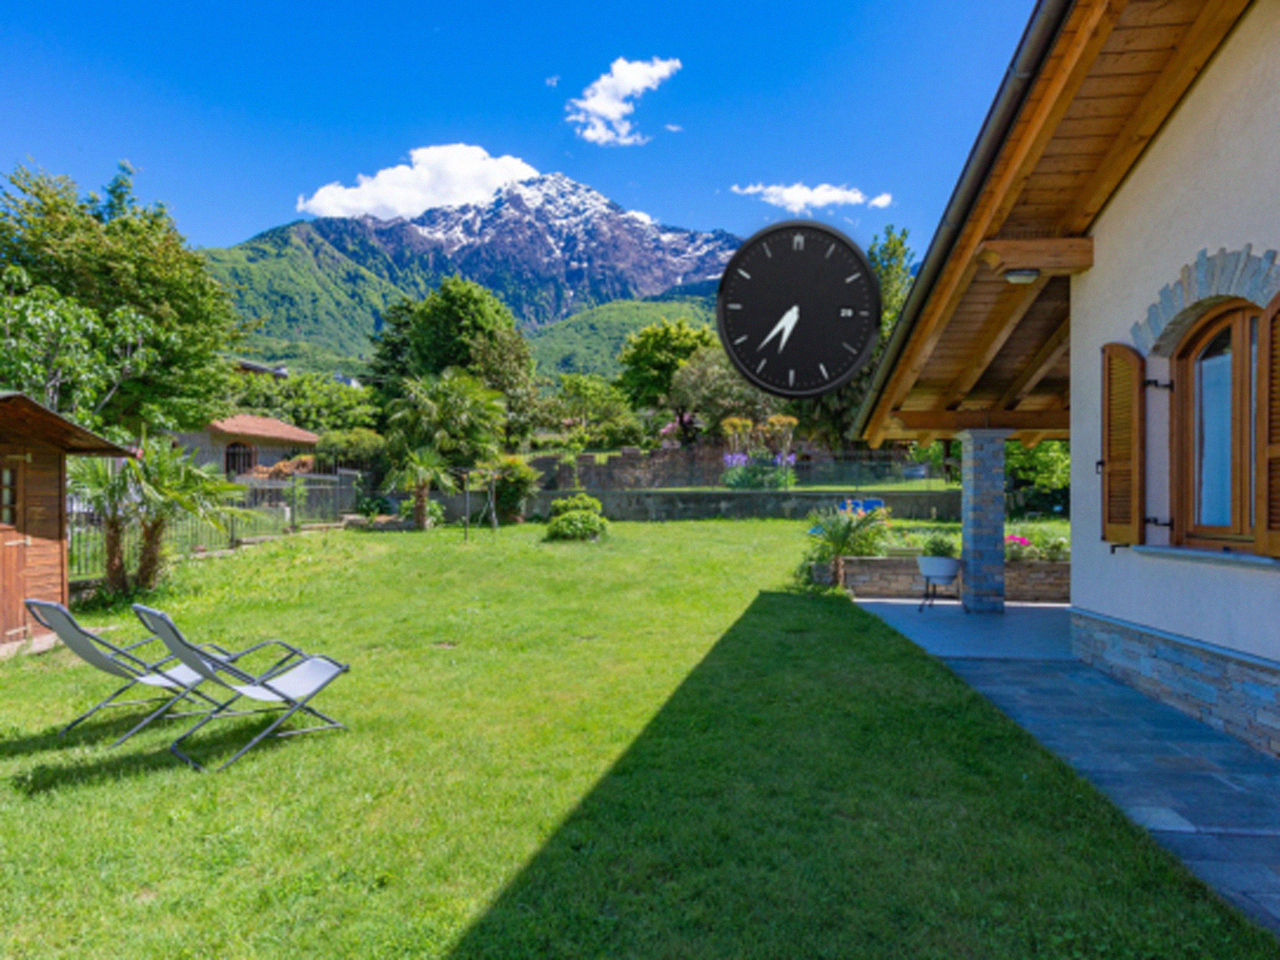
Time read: 6h37
